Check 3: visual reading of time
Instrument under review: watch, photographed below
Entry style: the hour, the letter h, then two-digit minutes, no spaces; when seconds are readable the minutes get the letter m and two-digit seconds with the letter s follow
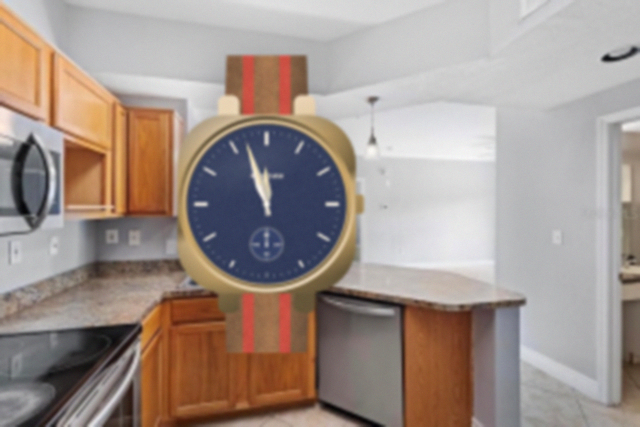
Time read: 11h57
